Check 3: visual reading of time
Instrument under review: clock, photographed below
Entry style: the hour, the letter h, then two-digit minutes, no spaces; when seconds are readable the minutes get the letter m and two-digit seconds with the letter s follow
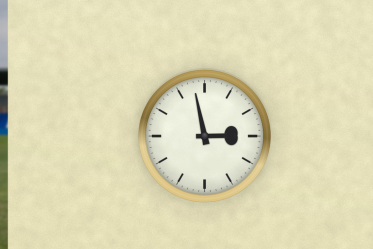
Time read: 2h58
